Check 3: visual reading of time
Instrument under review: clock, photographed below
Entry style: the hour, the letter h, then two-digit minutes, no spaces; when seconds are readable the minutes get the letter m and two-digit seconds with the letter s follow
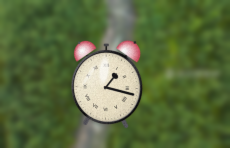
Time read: 1h17
